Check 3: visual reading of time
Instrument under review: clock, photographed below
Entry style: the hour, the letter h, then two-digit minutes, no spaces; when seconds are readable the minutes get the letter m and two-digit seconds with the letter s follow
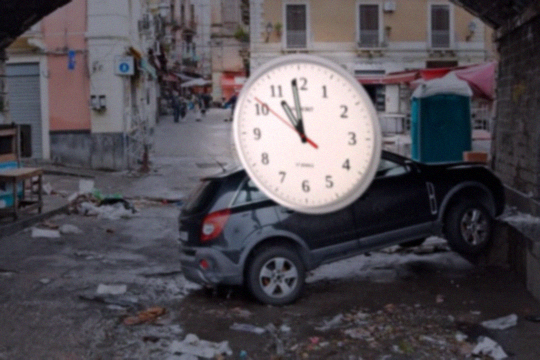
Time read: 10h58m51s
